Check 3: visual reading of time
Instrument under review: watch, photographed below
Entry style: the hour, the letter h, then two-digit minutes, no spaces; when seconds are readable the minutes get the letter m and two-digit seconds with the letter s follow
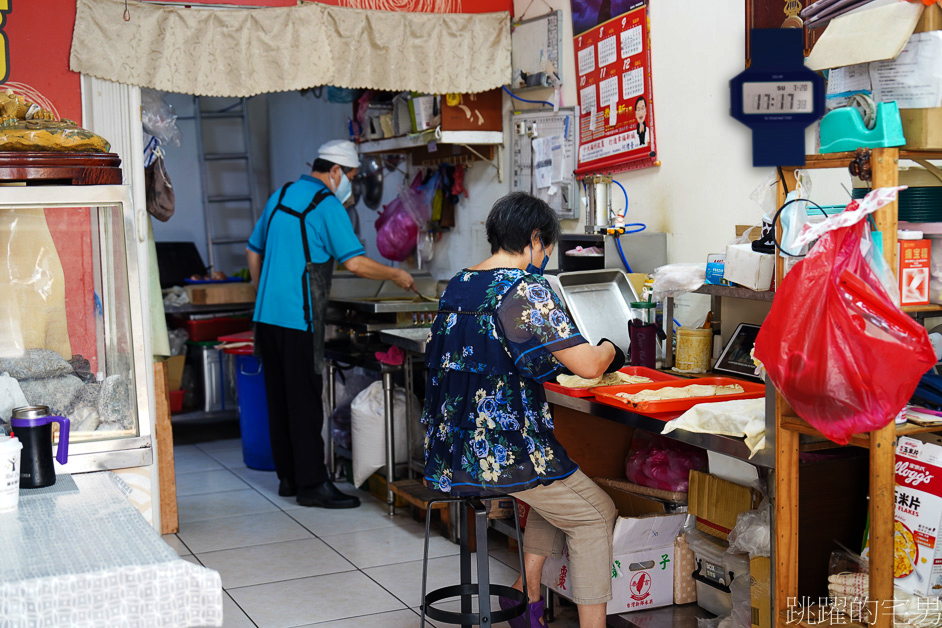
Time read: 17h17
